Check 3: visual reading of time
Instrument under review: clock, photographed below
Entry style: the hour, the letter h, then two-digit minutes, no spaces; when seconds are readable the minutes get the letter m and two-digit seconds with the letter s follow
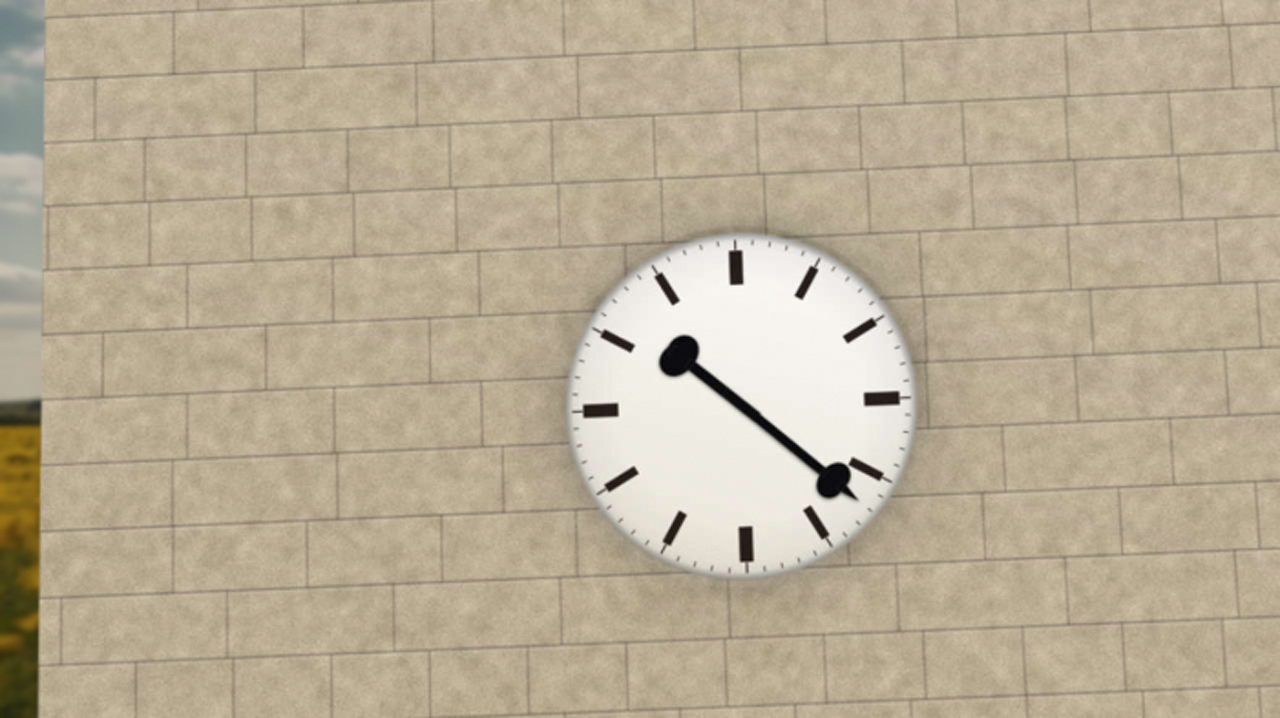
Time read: 10h22
